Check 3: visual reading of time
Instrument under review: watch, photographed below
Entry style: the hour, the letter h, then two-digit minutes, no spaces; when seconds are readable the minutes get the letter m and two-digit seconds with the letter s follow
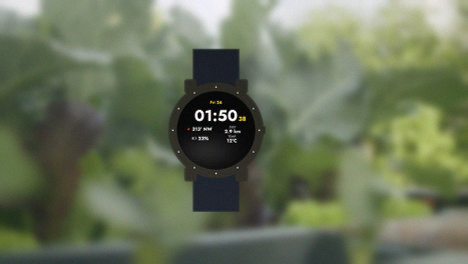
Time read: 1h50
